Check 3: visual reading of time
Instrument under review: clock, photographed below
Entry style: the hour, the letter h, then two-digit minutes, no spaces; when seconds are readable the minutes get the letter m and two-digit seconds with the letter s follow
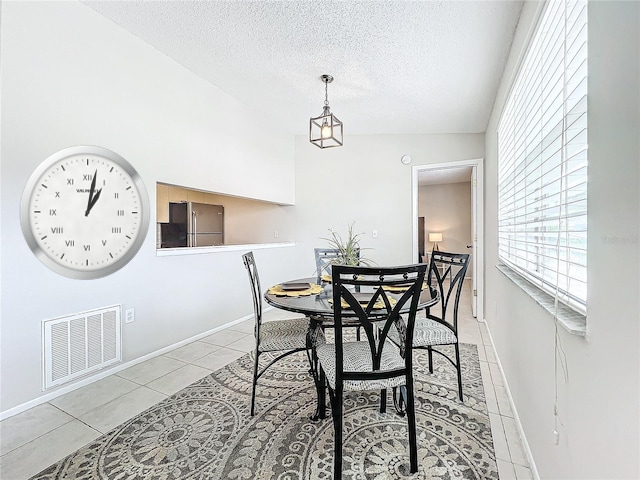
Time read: 1h02
